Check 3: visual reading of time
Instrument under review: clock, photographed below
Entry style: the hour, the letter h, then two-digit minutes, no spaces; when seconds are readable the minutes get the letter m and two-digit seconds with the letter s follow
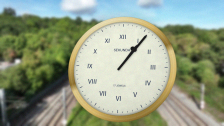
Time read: 1h06
